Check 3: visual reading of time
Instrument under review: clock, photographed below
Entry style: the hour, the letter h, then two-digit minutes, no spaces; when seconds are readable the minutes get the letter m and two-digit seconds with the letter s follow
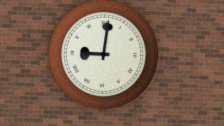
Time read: 9h01
